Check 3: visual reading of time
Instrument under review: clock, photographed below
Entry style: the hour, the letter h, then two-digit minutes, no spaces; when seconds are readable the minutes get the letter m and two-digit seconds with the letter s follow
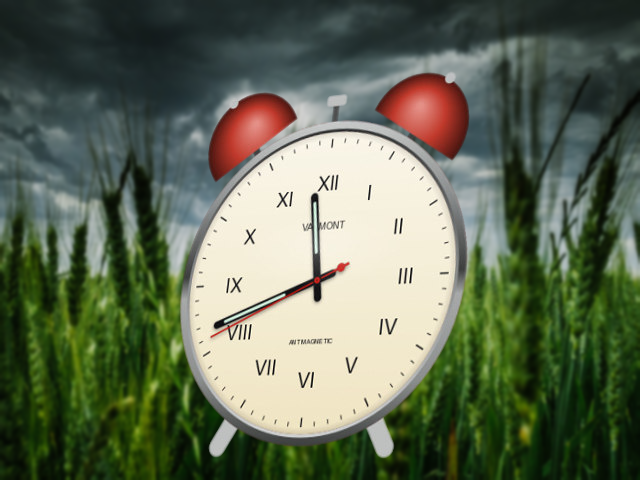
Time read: 11h41m41s
